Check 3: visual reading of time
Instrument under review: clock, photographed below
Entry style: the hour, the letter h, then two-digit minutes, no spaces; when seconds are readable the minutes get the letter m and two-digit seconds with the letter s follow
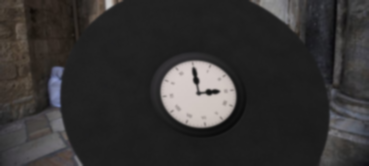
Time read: 3h00
